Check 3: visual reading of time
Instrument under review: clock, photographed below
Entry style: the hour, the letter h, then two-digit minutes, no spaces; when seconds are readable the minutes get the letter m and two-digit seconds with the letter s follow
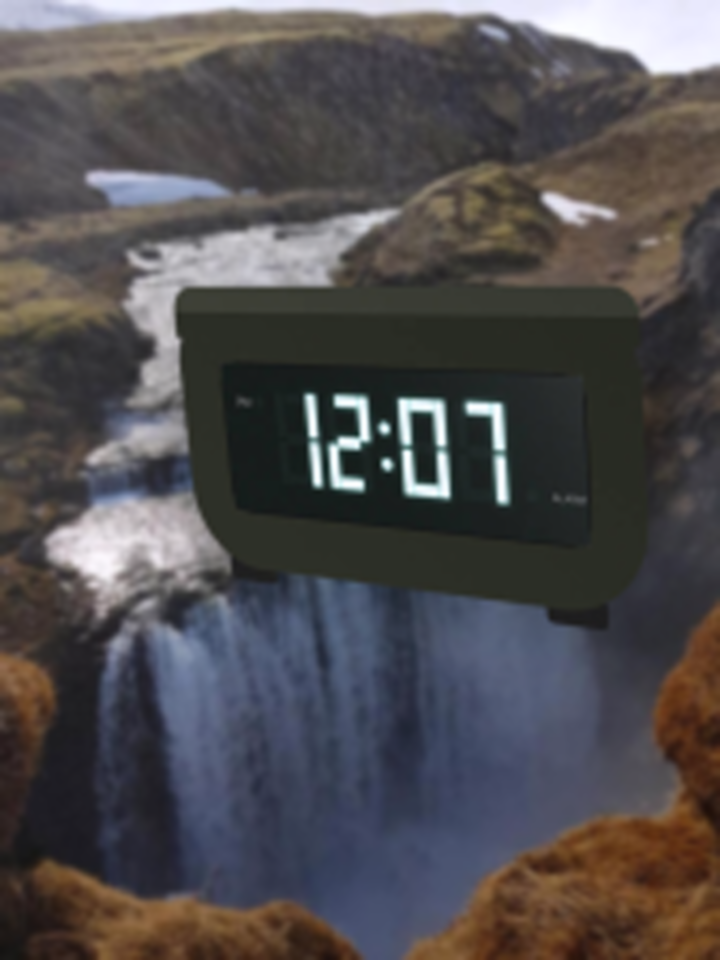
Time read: 12h07
